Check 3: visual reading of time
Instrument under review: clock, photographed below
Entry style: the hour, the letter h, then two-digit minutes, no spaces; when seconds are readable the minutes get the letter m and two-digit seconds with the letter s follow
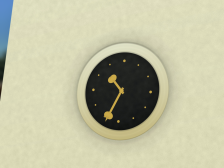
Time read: 10h34
